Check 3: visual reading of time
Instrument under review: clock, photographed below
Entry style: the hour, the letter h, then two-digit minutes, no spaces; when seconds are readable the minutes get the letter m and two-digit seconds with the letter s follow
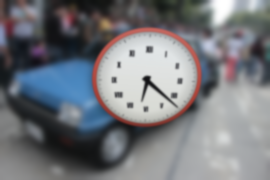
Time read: 6h22
